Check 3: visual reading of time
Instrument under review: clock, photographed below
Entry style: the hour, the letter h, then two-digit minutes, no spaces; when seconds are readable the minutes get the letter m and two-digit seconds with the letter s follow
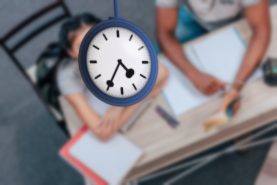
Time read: 4h35
